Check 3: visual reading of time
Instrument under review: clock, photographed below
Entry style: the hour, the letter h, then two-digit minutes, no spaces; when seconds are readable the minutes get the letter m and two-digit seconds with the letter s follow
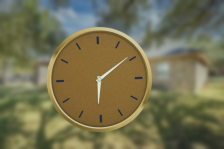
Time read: 6h09
